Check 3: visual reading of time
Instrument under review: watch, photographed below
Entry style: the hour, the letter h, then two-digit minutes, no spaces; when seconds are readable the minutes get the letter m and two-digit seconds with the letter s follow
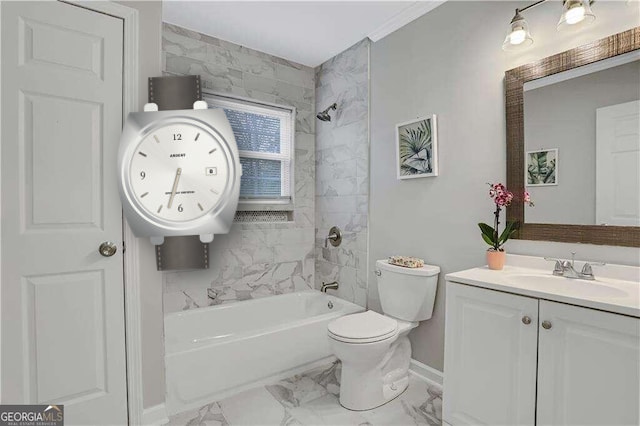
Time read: 6h33
